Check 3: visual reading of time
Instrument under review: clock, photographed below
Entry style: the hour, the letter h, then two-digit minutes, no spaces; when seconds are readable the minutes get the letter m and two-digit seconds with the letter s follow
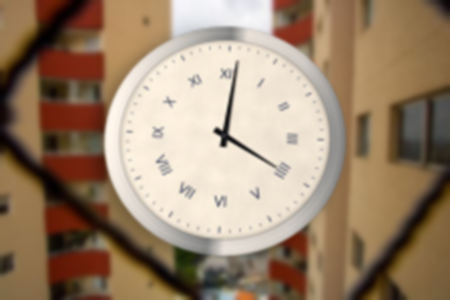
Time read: 4h01
